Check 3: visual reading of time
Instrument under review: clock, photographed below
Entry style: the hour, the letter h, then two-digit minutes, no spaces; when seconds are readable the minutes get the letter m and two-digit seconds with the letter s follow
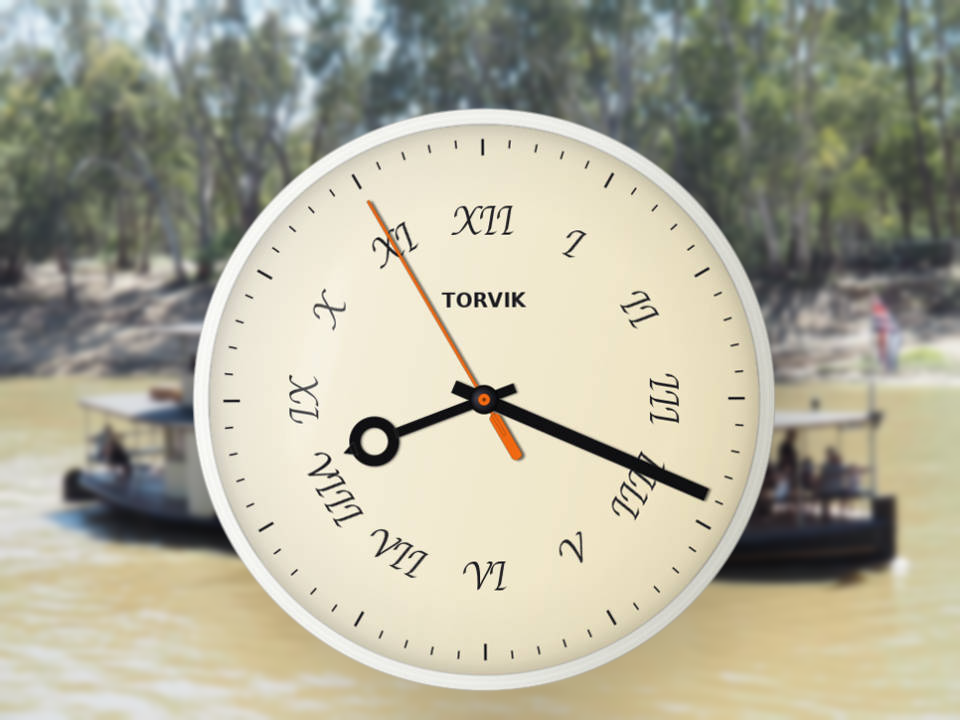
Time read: 8h18m55s
